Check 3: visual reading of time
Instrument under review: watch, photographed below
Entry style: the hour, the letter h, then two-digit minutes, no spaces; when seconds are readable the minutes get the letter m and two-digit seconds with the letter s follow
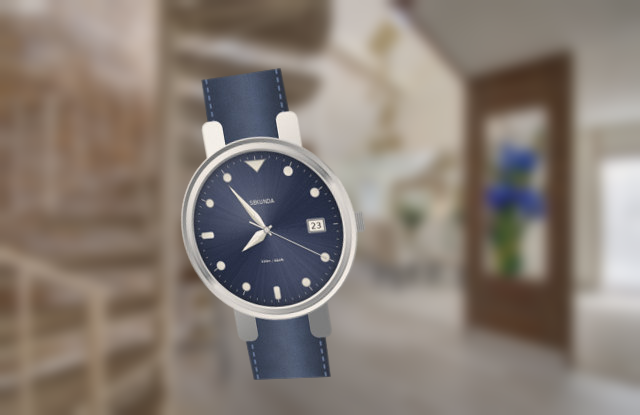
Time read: 7h54m20s
